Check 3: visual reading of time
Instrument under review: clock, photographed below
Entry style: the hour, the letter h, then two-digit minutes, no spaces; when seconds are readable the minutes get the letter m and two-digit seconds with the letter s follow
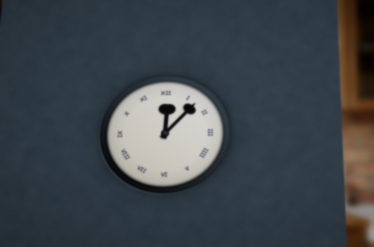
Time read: 12h07
